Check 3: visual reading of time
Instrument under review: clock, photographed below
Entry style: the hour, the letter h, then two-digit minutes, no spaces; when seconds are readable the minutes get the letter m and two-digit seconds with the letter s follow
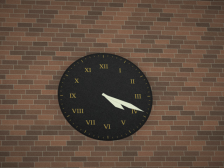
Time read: 4h19
